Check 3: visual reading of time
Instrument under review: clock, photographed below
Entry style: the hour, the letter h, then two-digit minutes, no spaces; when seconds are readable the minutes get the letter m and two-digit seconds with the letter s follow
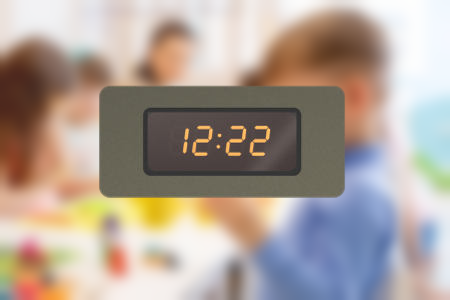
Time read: 12h22
